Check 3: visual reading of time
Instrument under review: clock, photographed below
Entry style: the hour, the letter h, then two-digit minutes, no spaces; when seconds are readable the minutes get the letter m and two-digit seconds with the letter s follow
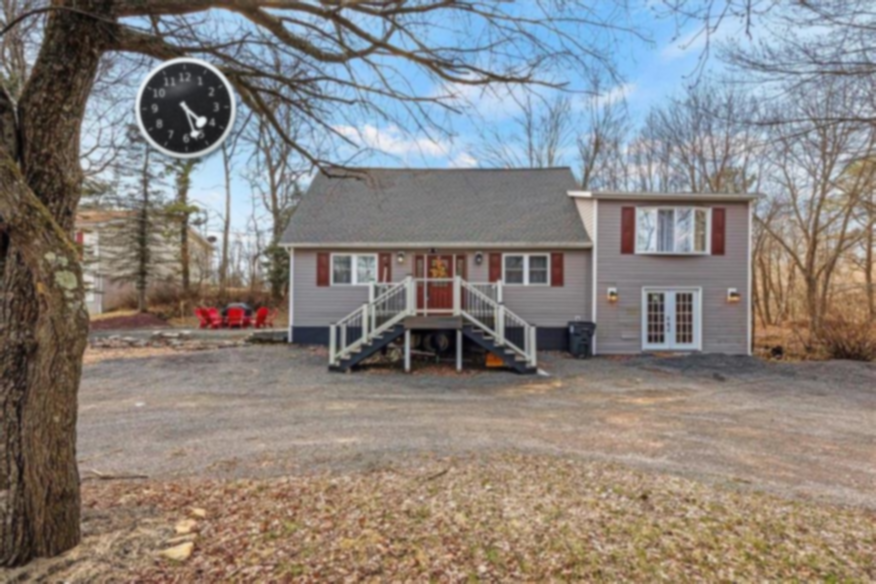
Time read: 4h27
